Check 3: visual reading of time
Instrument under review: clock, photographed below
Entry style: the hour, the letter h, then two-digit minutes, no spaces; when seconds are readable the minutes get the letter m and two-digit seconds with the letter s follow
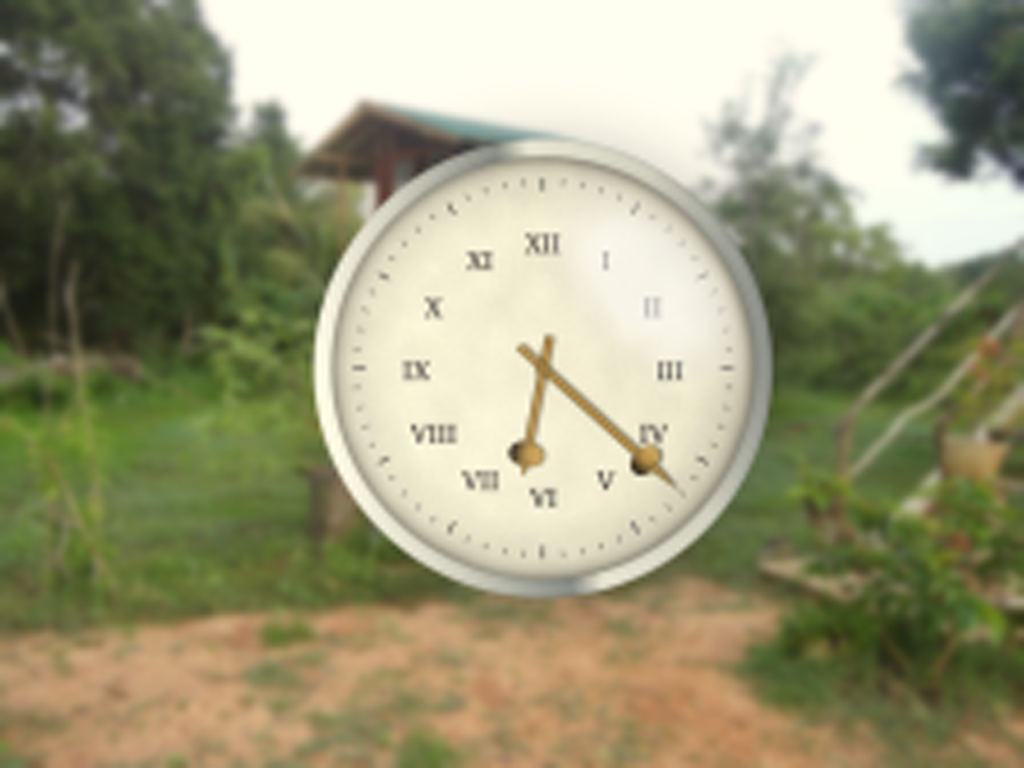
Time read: 6h22
